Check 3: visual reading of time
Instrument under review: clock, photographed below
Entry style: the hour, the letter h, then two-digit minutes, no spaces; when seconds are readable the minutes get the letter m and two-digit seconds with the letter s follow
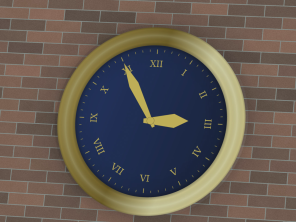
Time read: 2h55
